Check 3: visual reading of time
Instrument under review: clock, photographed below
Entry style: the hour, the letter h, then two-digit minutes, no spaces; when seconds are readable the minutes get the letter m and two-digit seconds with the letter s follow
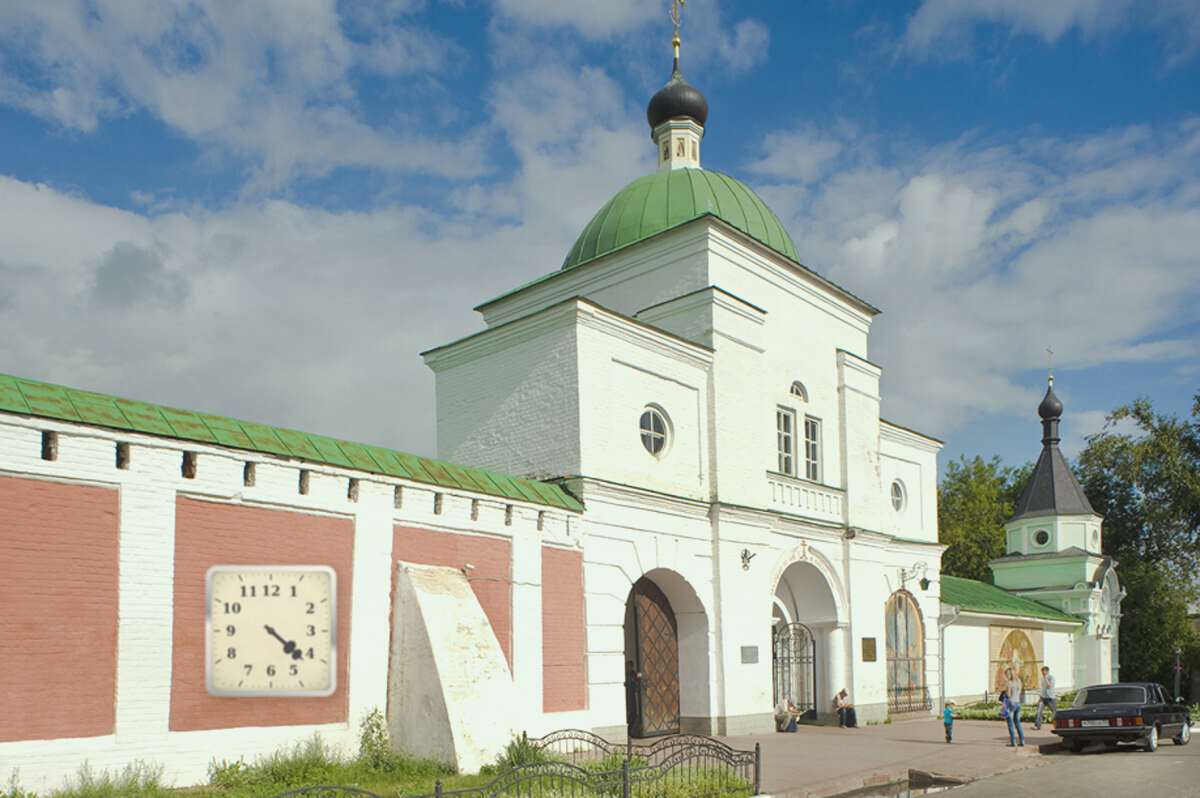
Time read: 4h22
